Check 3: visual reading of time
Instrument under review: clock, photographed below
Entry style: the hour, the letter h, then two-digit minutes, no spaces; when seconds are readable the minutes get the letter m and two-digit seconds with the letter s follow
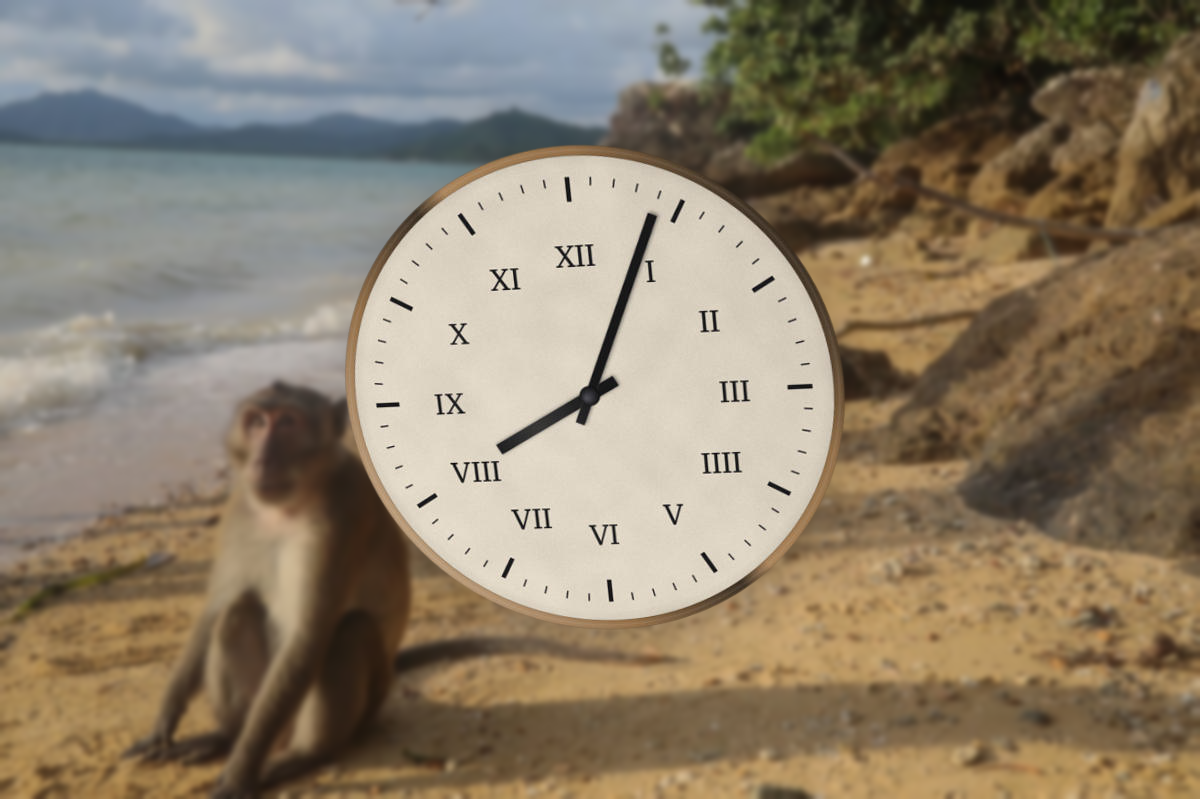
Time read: 8h04
